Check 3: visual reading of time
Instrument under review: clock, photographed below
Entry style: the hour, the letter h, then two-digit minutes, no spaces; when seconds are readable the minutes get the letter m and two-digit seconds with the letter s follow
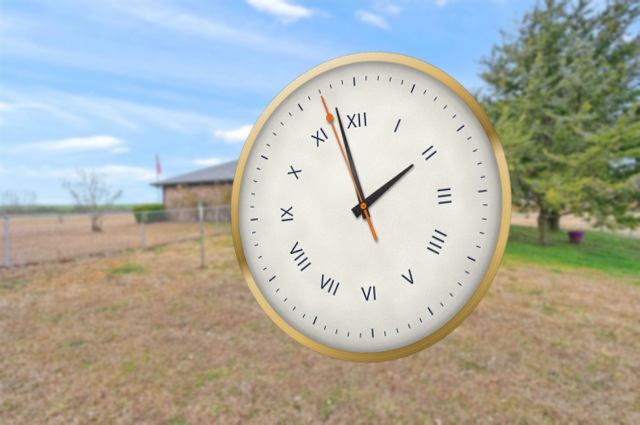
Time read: 1h57m57s
